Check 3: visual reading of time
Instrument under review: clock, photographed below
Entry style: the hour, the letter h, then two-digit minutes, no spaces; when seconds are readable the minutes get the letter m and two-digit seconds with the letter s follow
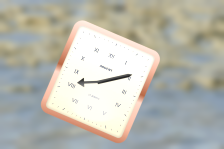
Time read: 8h09
